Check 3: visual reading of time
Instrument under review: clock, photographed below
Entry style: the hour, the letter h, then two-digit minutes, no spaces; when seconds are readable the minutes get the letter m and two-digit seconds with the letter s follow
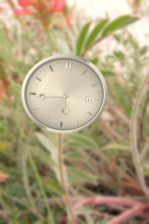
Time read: 5h44
